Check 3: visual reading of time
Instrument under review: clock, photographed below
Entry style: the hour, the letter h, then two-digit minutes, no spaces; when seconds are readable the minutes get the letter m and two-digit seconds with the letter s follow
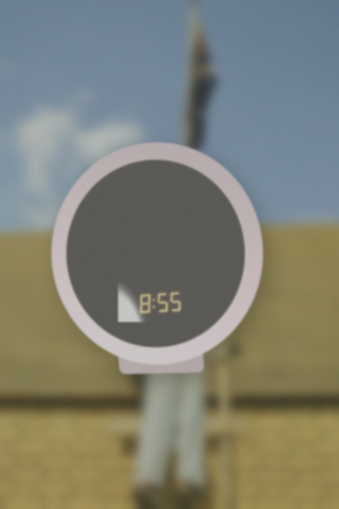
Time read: 8h55
